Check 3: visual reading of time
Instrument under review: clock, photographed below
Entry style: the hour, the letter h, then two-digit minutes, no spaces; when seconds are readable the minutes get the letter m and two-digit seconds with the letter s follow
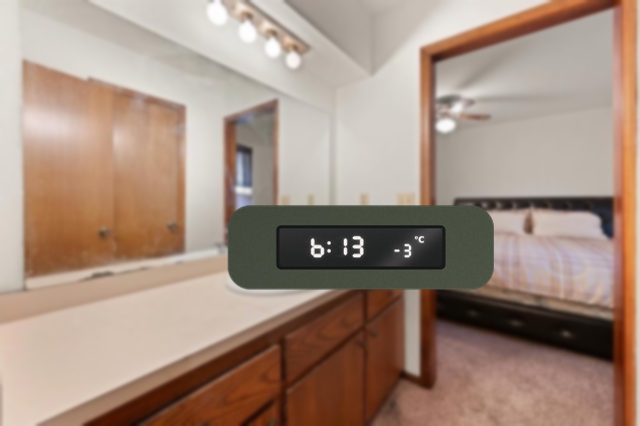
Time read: 6h13
